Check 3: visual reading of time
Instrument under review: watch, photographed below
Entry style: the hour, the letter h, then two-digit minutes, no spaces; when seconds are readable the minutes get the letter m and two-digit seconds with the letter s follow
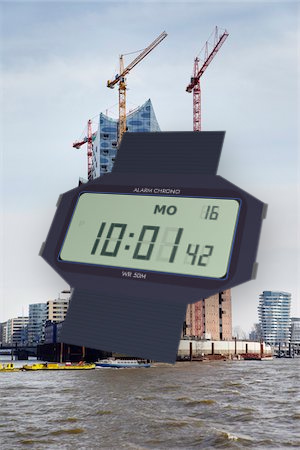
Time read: 10h01m42s
